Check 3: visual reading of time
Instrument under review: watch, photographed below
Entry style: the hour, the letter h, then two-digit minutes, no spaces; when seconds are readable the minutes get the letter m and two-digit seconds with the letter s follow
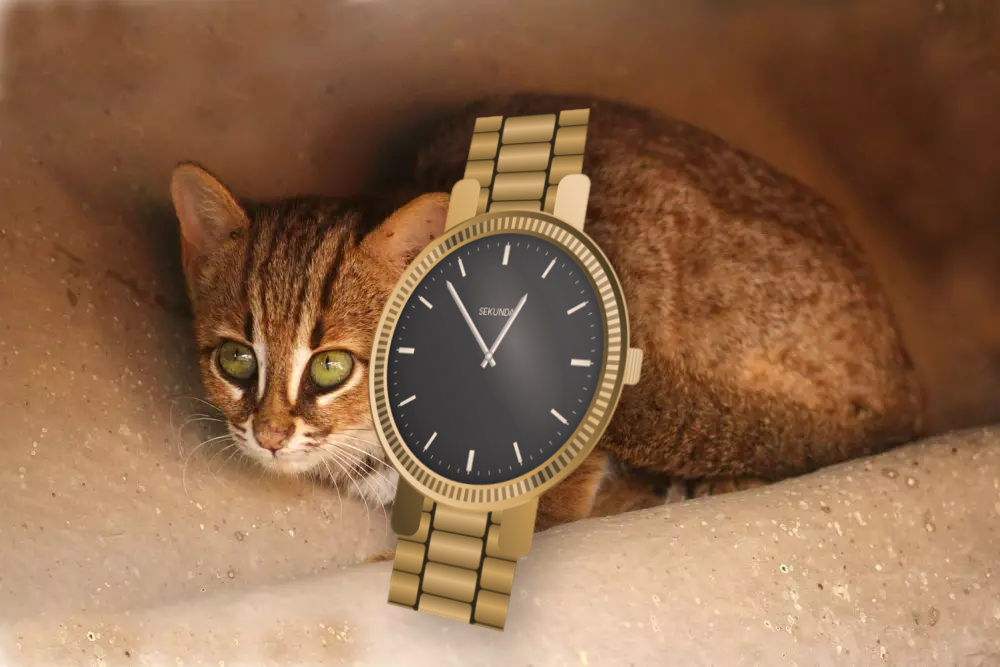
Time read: 12h53
